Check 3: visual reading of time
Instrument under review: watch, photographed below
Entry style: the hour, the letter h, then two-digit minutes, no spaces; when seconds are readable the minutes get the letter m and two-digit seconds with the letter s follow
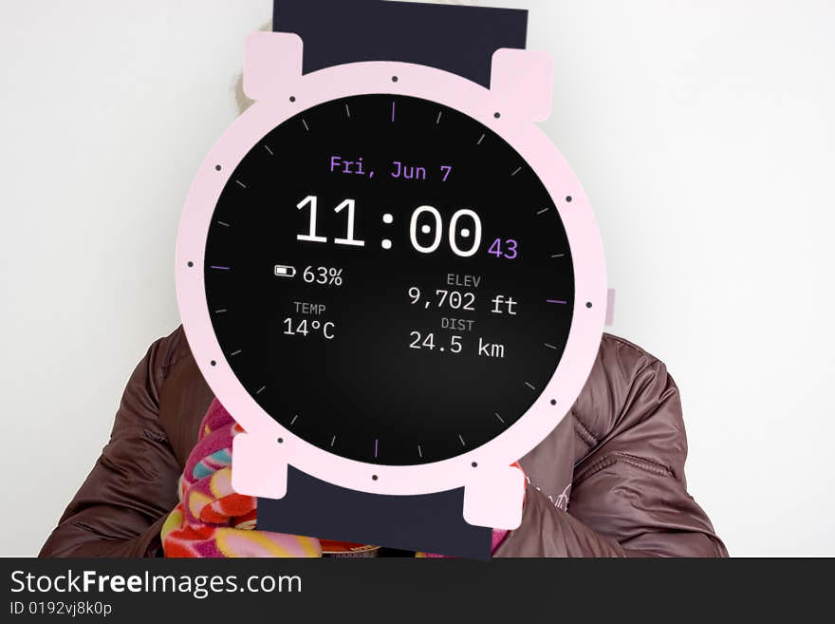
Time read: 11h00m43s
